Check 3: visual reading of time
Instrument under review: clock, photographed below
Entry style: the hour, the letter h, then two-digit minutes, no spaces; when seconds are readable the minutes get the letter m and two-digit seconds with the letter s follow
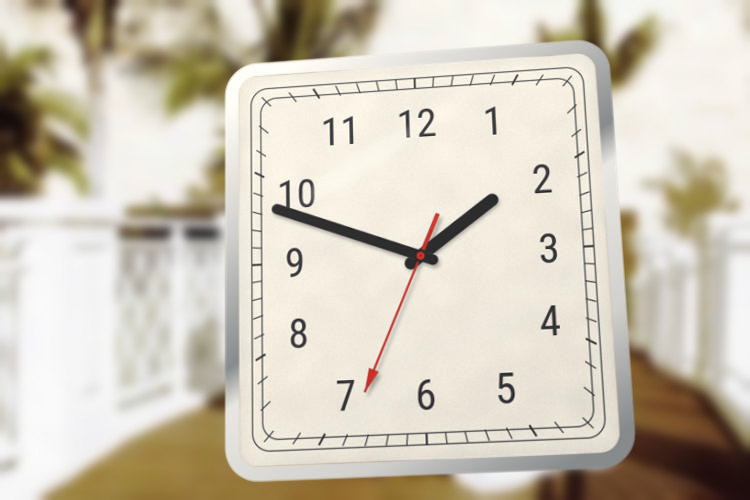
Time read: 1h48m34s
